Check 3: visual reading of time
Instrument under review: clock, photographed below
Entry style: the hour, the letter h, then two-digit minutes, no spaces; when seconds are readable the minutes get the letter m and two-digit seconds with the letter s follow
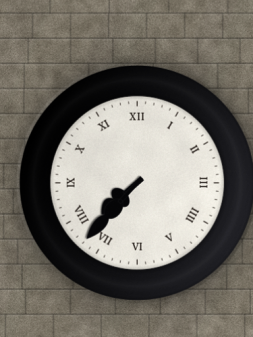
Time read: 7h37
